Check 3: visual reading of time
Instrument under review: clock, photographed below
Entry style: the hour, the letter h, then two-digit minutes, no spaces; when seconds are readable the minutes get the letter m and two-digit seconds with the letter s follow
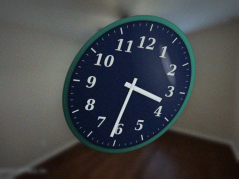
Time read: 3h31
